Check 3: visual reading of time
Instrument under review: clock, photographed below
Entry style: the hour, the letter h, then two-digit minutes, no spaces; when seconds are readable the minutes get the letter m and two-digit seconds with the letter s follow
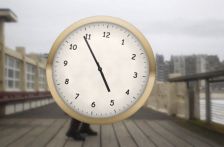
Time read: 4h54
